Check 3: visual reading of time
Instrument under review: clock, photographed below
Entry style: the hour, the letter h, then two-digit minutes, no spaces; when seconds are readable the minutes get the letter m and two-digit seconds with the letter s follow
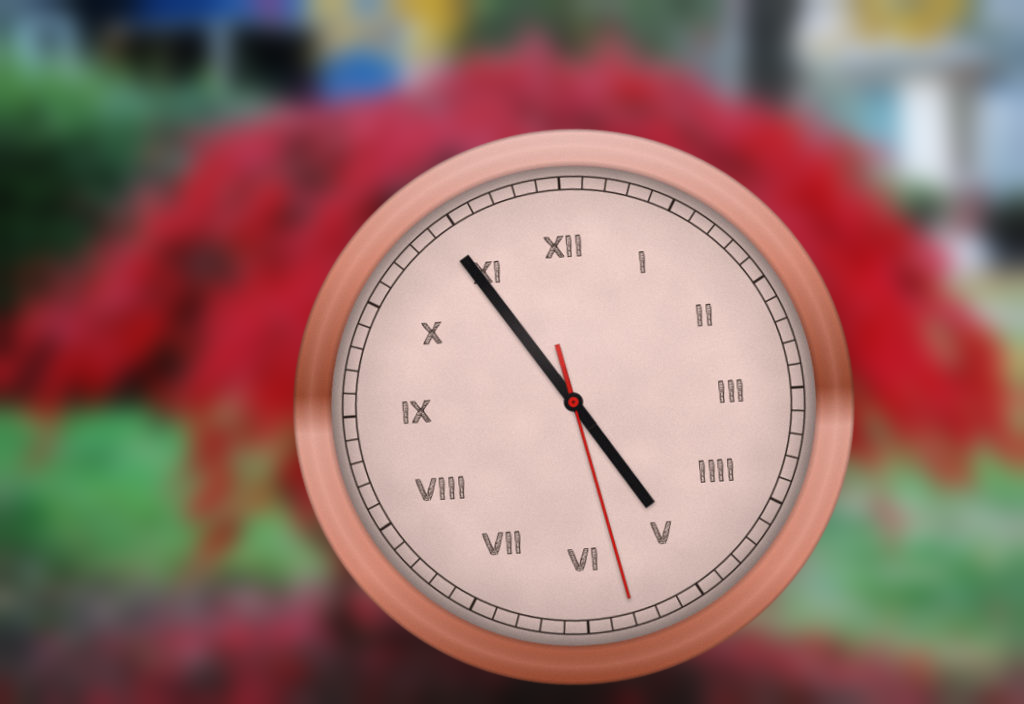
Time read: 4h54m28s
